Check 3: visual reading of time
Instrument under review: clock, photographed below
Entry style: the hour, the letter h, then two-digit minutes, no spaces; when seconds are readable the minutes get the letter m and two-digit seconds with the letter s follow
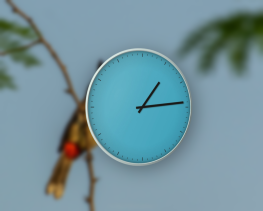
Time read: 1h14
